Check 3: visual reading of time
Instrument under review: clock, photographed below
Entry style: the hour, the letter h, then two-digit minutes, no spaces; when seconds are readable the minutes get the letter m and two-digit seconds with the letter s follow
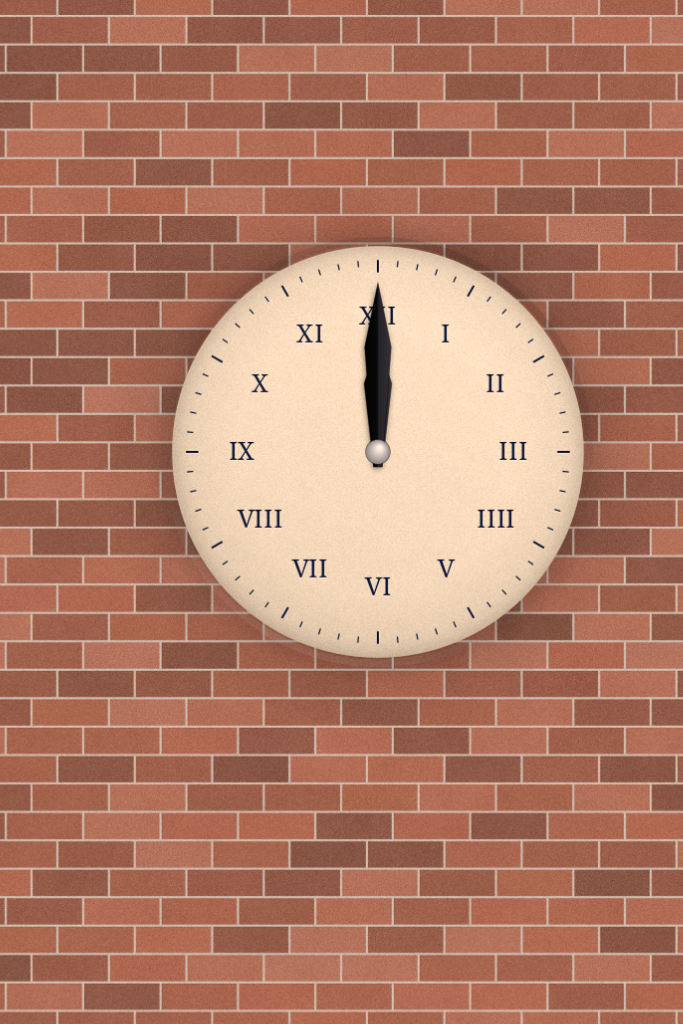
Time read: 12h00
